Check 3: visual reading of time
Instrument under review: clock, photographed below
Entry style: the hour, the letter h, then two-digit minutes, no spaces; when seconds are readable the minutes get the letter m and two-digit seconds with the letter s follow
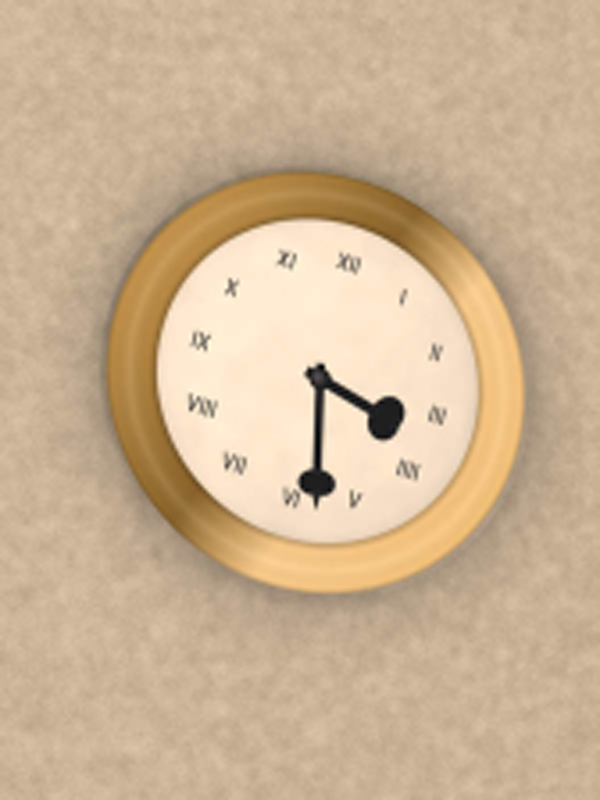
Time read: 3h28
